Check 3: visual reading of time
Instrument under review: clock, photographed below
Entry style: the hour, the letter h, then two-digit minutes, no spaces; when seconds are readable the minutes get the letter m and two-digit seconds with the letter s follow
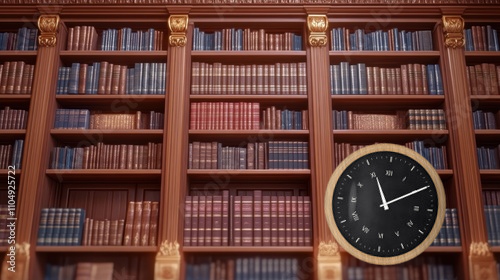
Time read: 11h10
